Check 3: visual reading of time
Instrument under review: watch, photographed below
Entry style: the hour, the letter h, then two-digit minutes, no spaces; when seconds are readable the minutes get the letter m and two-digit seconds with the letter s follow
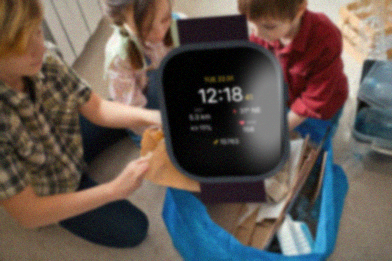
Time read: 12h18
